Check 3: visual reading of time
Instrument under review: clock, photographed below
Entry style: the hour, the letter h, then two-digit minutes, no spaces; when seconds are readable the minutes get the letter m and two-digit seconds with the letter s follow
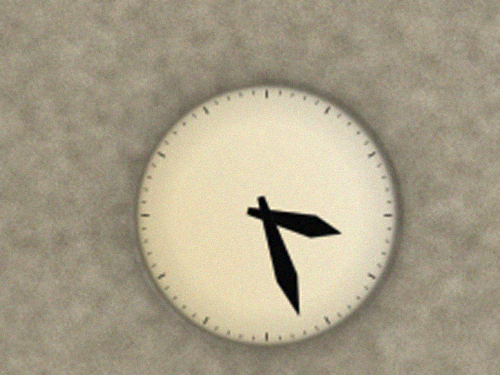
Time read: 3h27
